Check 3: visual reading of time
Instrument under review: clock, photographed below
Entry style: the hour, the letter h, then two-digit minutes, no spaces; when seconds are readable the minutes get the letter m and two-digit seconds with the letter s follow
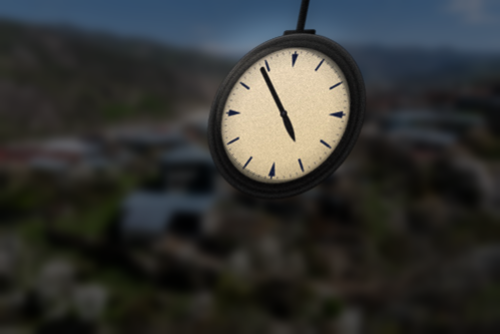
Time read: 4h54
